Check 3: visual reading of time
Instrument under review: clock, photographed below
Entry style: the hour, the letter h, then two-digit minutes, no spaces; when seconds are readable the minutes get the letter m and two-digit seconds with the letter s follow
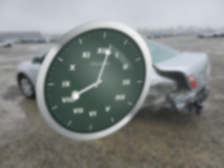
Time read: 8h02
